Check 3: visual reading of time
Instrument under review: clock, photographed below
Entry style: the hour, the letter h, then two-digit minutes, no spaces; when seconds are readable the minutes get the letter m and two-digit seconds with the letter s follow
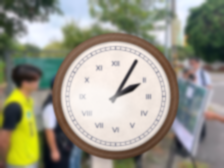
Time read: 2h05
